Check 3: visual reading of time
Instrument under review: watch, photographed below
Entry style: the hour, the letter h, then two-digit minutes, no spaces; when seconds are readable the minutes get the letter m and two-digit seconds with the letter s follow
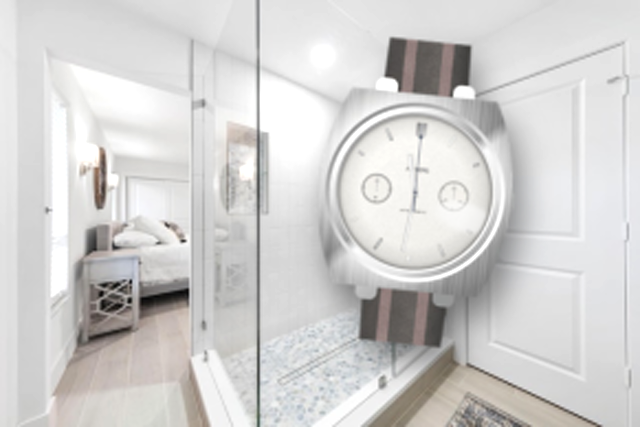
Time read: 11h31
